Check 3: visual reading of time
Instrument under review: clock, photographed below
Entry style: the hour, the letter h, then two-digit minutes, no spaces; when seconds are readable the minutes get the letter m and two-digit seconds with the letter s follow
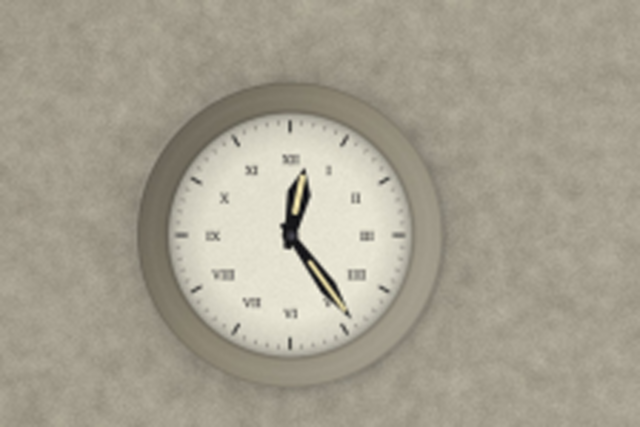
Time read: 12h24
